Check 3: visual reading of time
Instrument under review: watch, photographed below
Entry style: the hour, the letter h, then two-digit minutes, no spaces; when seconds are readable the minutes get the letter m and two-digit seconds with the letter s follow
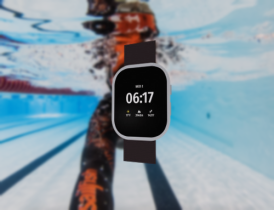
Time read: 6h17
